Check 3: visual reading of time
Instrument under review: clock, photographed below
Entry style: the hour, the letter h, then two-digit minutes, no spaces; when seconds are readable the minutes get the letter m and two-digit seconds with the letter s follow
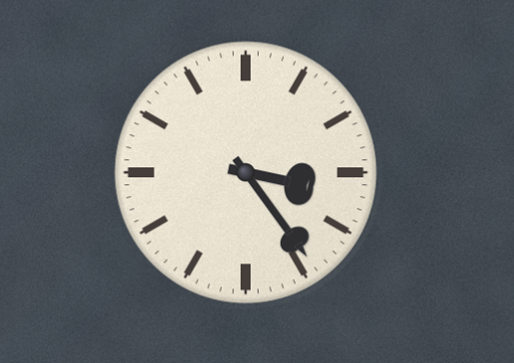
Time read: 3h24
